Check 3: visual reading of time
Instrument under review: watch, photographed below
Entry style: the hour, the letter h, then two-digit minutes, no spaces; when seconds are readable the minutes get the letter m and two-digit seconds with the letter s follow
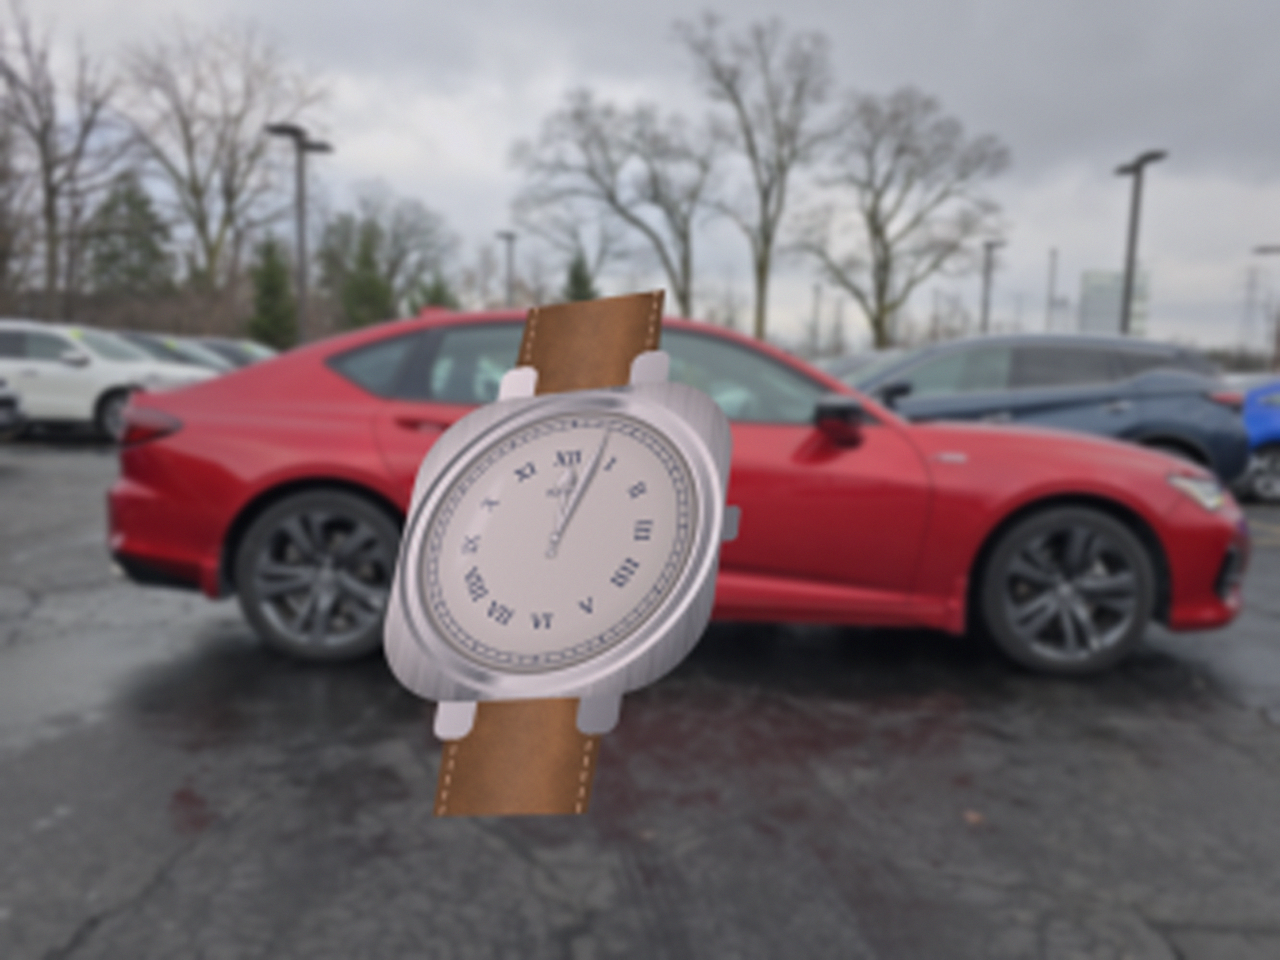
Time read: 12h03
